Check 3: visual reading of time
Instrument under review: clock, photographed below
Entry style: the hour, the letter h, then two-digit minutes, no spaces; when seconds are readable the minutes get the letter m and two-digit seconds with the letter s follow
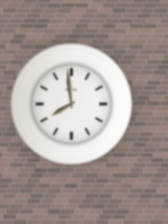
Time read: 7h59
